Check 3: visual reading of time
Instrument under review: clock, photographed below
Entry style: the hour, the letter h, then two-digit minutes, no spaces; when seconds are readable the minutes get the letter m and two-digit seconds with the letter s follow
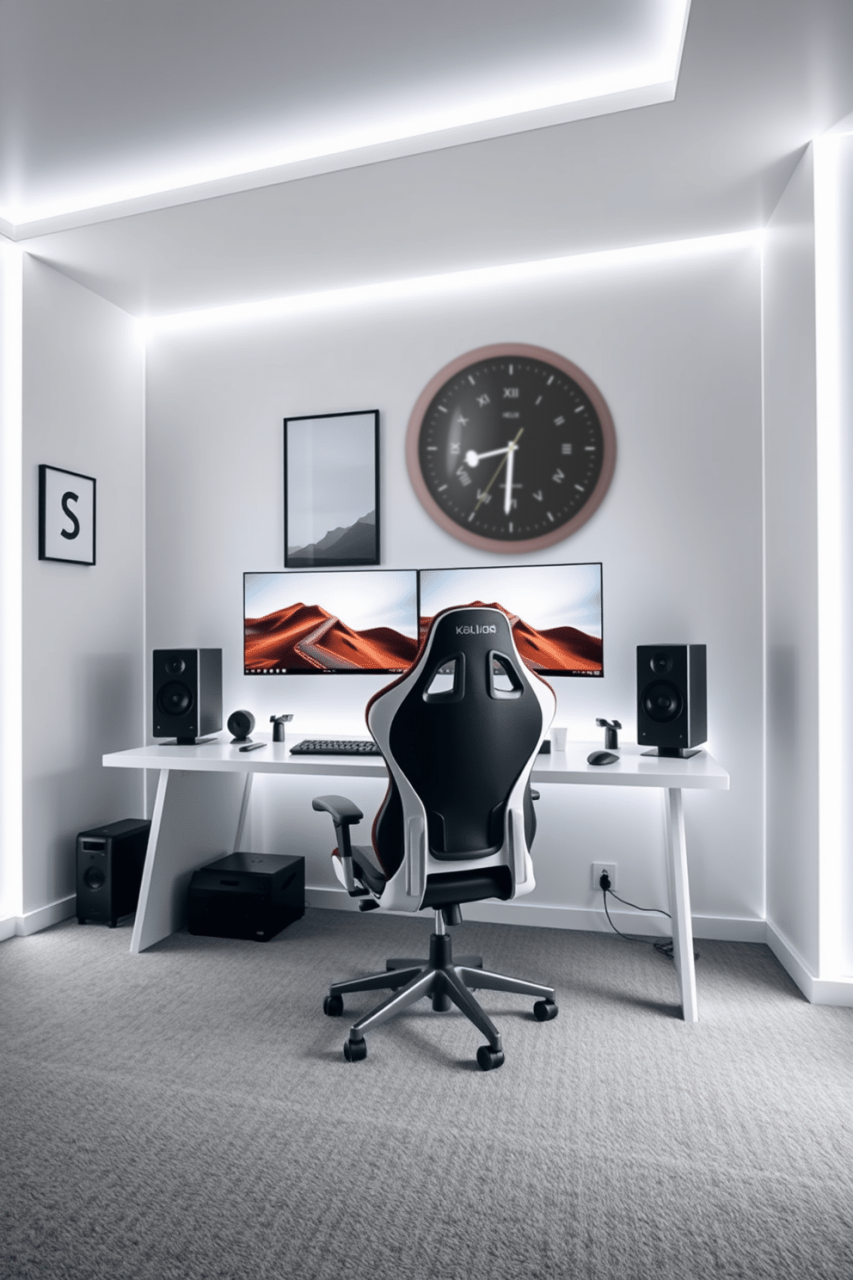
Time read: 8h30m35s
